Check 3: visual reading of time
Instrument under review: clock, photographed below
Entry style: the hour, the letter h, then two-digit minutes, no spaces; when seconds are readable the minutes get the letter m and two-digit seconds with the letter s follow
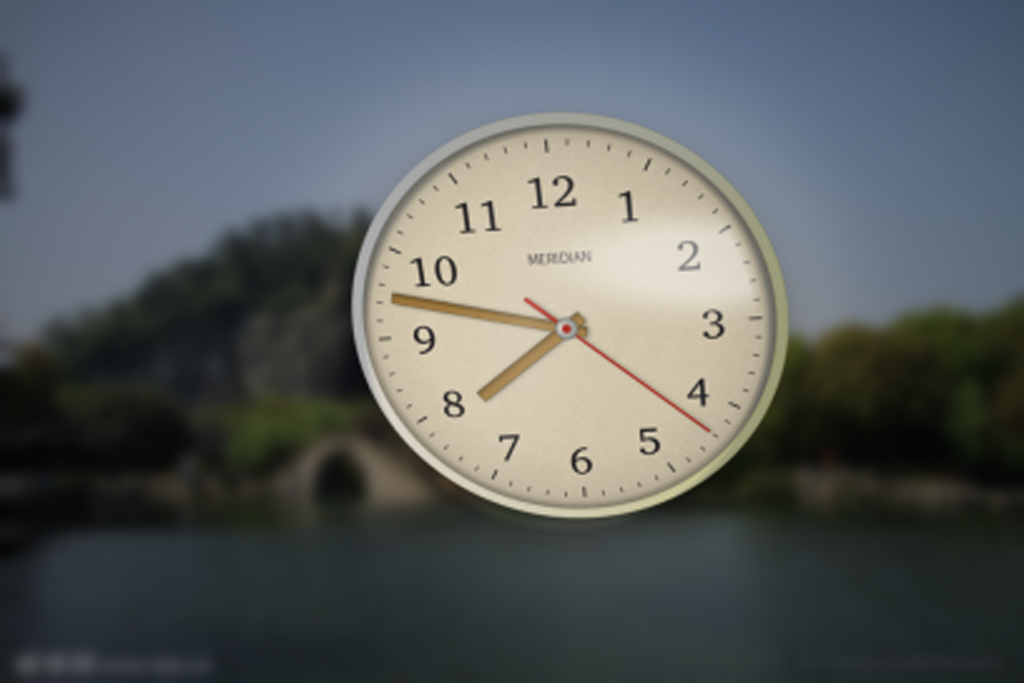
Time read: 7h47m22s
